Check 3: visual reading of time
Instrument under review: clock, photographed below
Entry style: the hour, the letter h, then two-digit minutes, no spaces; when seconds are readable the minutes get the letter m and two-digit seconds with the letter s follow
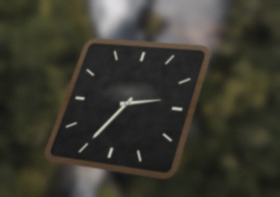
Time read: 2h35
